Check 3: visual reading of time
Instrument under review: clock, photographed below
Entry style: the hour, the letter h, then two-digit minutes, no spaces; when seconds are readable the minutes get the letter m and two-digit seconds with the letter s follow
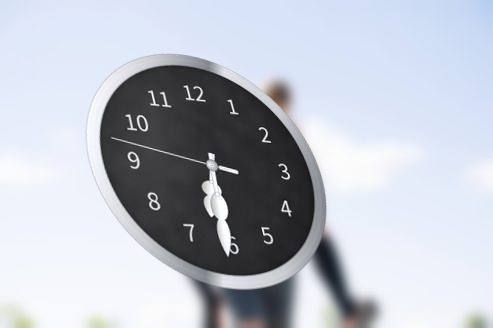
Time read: 6h30m47s
